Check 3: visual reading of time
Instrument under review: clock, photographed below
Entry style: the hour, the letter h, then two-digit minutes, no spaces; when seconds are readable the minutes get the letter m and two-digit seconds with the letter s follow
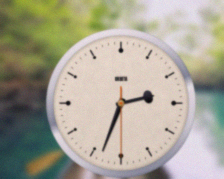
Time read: 2h33m30s
